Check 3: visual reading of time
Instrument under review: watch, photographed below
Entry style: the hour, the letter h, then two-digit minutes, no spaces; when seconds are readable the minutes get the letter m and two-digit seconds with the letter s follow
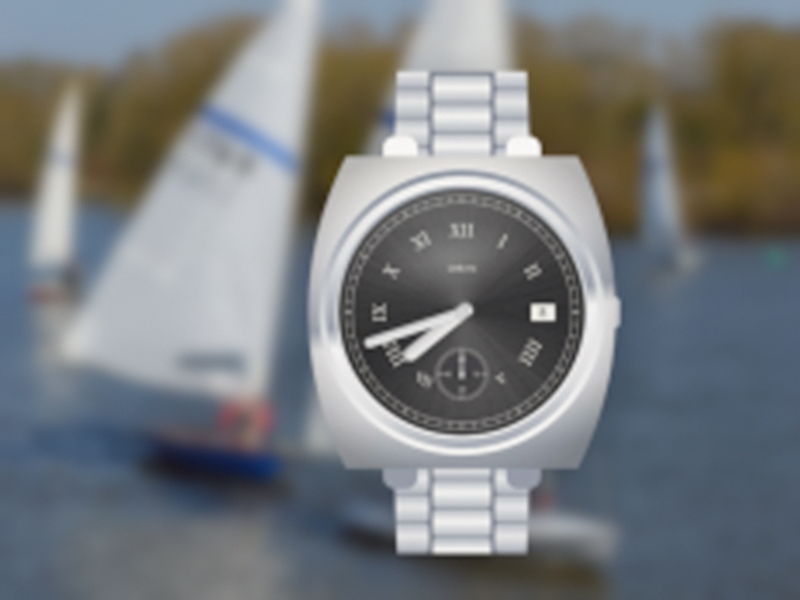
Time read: 7h42
